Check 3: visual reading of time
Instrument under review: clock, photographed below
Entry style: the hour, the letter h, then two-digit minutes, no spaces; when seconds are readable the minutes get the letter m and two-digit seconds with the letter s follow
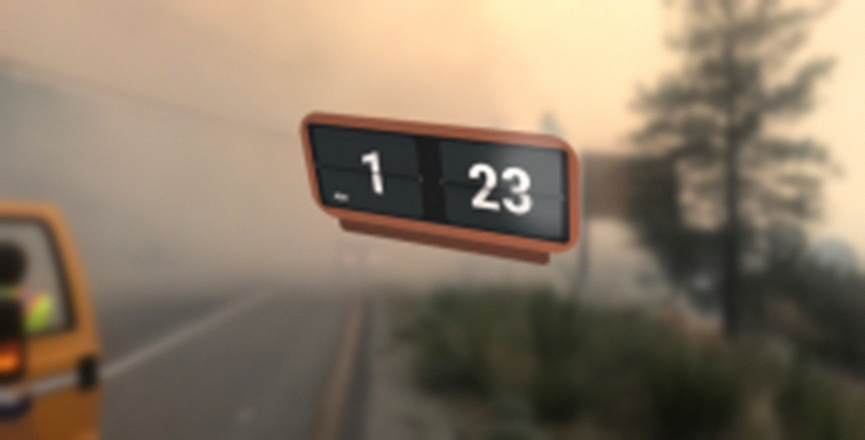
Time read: 1h23
